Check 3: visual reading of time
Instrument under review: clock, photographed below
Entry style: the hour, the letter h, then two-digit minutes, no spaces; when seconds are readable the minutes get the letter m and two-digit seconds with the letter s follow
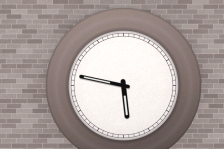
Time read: 5h47
